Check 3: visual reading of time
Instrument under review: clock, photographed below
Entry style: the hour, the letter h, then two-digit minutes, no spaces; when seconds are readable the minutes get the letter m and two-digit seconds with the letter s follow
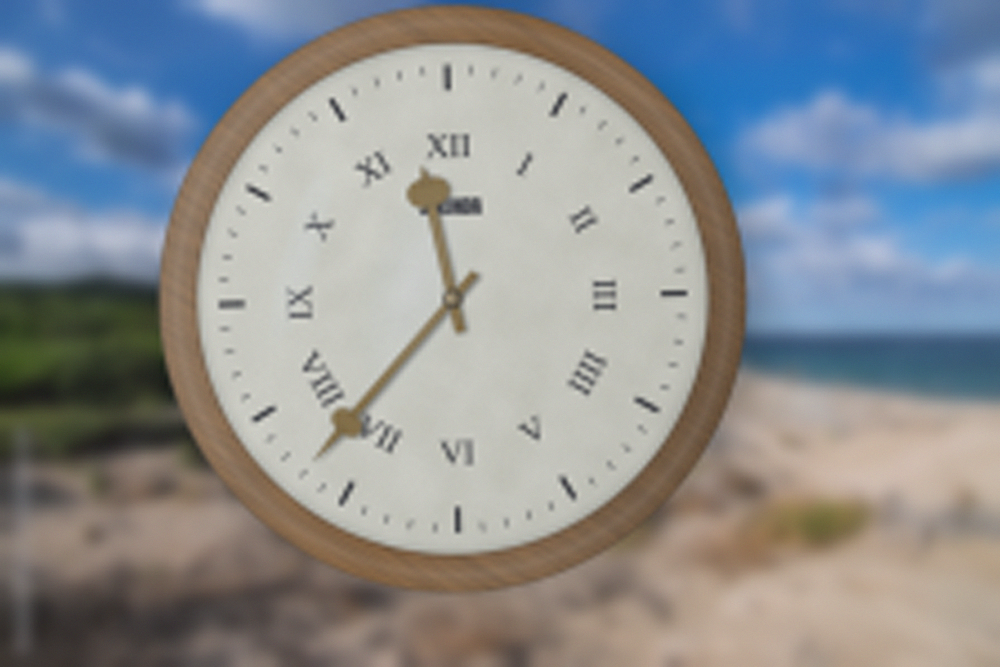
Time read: 11h37
